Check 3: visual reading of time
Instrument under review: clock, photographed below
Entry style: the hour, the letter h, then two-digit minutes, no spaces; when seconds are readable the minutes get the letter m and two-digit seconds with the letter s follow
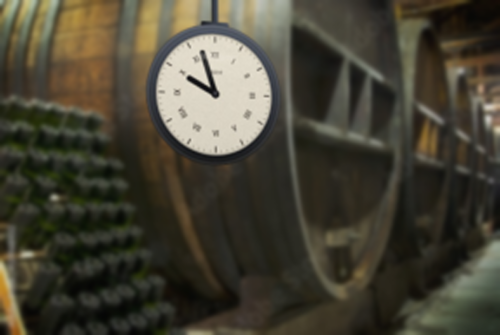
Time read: 9h57
